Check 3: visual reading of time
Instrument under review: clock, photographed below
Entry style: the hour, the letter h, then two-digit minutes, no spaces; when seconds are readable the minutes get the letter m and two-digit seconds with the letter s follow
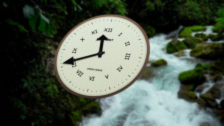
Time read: 11h41
